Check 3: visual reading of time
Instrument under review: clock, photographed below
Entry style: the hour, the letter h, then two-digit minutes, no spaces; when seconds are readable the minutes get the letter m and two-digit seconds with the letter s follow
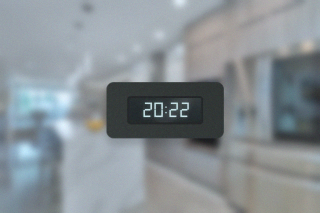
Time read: 20h22
